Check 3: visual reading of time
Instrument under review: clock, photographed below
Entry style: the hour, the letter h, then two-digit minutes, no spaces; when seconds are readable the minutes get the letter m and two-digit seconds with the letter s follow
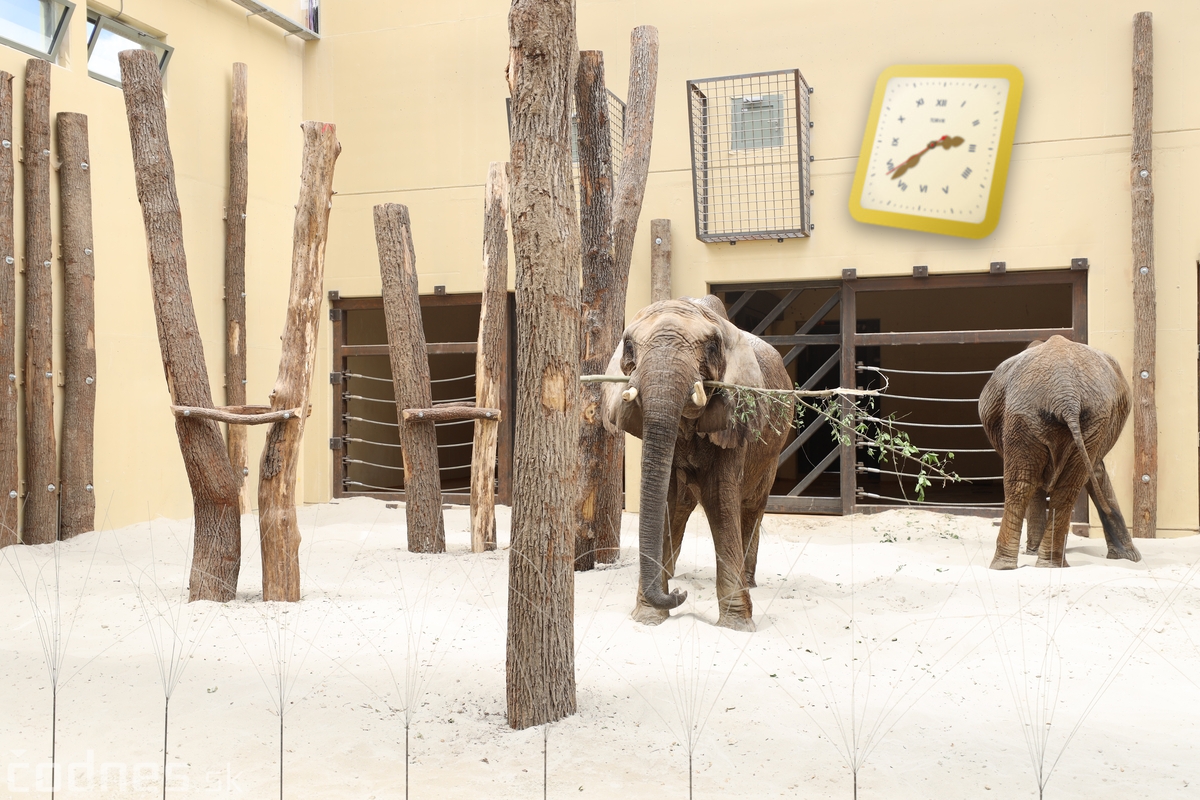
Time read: 2h37m39s
